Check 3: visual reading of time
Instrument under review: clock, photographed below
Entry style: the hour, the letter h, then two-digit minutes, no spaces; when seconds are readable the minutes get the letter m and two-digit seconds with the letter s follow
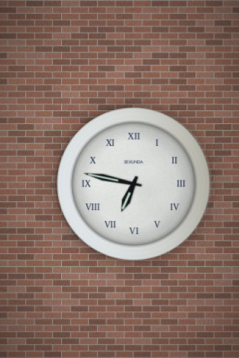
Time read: 6h47
